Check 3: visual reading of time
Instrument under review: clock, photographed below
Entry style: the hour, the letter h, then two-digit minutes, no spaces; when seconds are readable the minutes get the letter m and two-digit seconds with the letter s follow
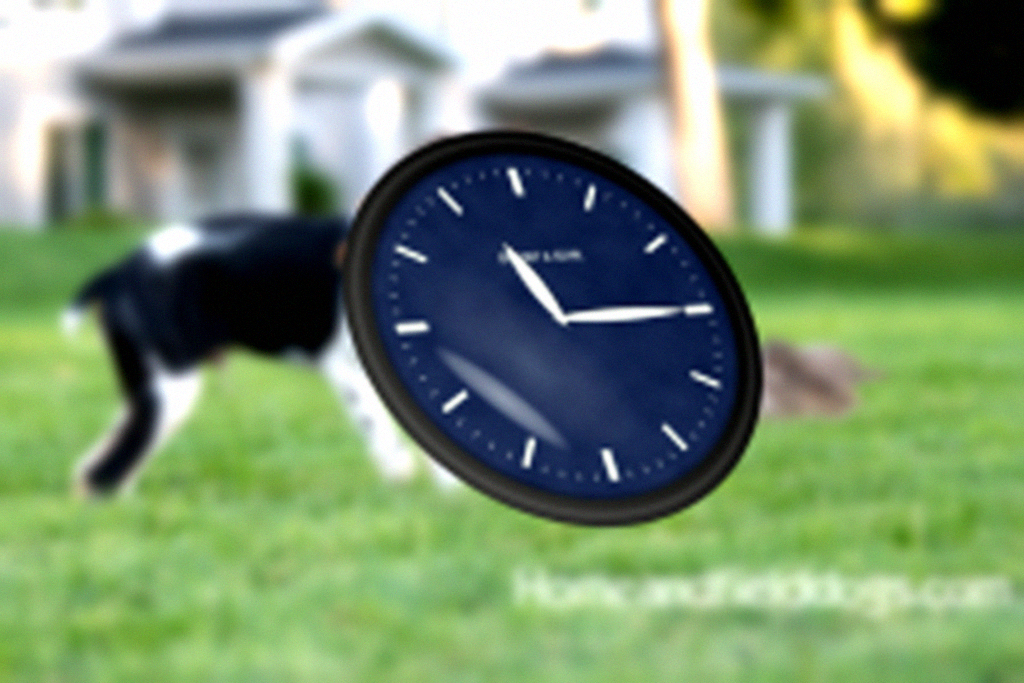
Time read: 11h15
